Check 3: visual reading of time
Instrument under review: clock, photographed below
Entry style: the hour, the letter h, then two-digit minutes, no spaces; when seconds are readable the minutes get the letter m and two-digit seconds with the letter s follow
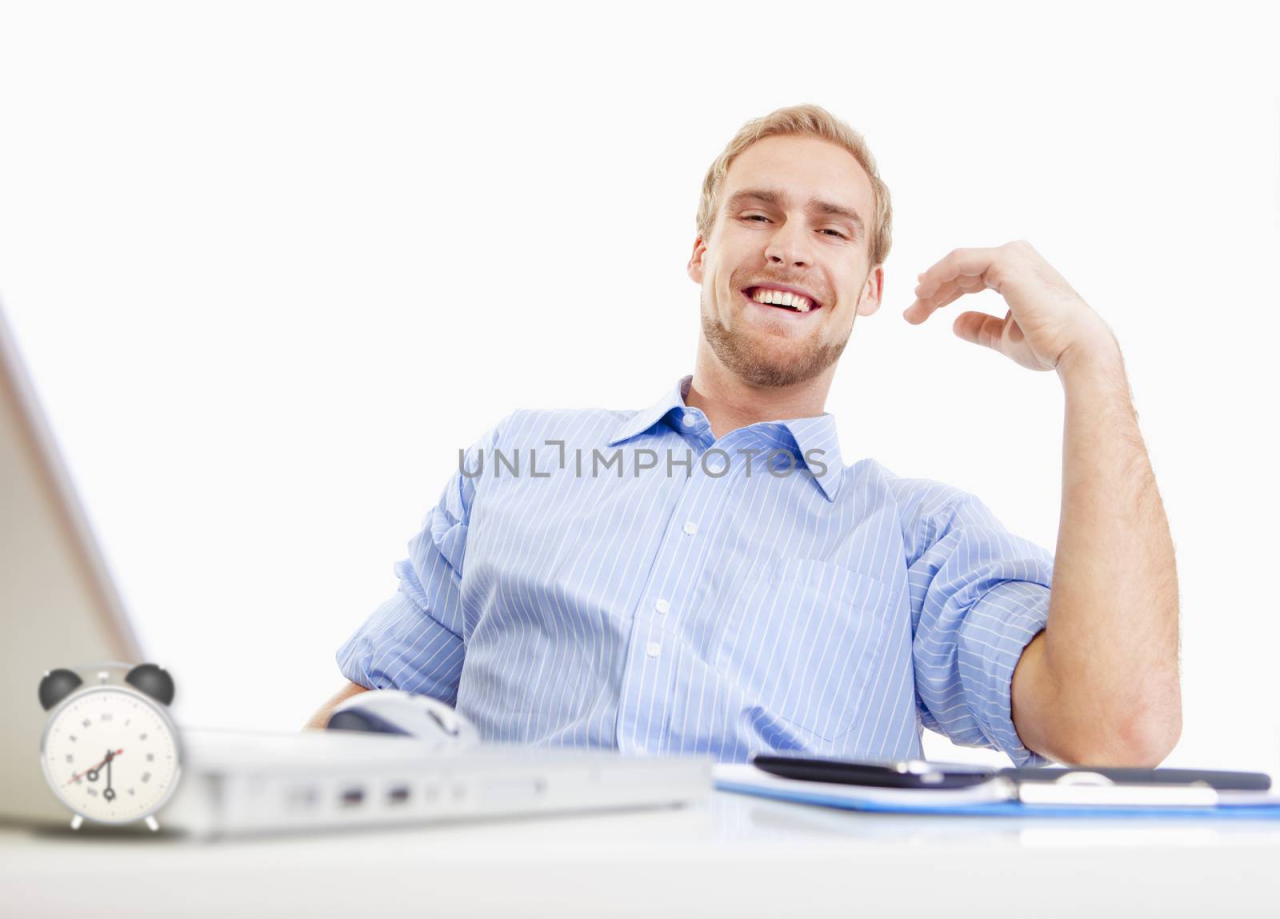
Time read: 7h30m40s
